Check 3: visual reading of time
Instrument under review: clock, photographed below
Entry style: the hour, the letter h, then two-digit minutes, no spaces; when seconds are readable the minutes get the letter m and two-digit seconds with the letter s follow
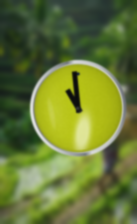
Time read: 10h59
